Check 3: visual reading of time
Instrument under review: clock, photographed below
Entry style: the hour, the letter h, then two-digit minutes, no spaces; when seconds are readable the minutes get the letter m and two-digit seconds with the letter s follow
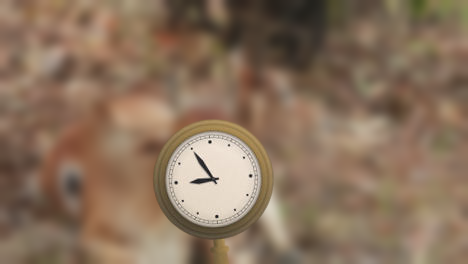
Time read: 8h55
